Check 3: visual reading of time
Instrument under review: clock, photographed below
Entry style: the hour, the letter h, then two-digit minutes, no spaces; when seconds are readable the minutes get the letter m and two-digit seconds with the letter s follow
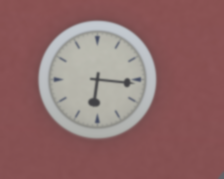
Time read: 6h16
